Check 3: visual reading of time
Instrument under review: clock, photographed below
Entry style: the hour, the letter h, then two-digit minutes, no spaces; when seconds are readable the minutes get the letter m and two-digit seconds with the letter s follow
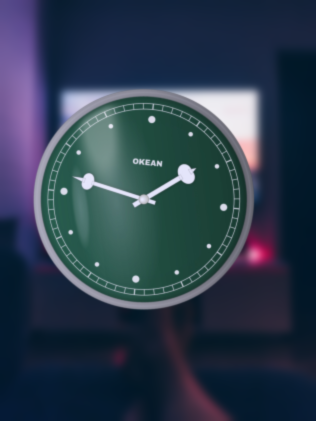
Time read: 1h47
